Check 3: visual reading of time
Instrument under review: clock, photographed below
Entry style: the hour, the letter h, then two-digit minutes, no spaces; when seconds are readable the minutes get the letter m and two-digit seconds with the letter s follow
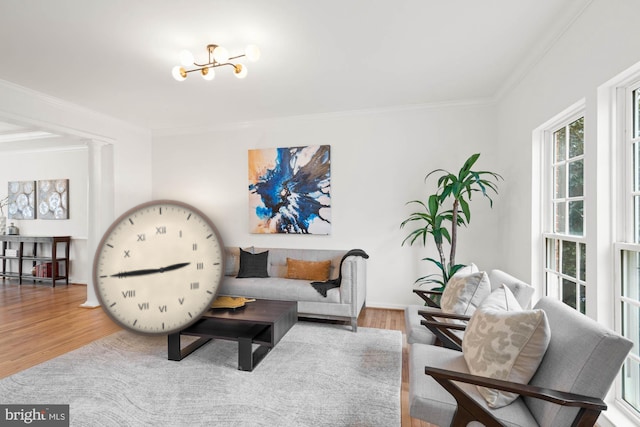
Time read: 2h45
